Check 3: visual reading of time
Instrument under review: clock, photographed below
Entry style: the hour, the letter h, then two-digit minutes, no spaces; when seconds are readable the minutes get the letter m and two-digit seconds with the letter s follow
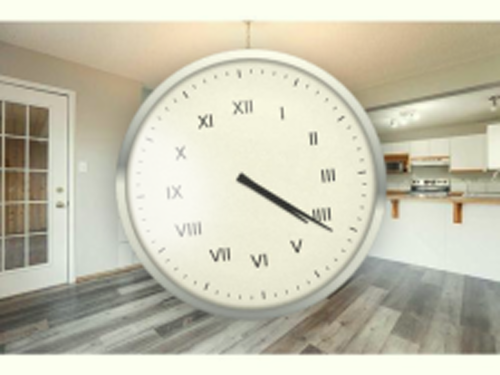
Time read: 4h21
